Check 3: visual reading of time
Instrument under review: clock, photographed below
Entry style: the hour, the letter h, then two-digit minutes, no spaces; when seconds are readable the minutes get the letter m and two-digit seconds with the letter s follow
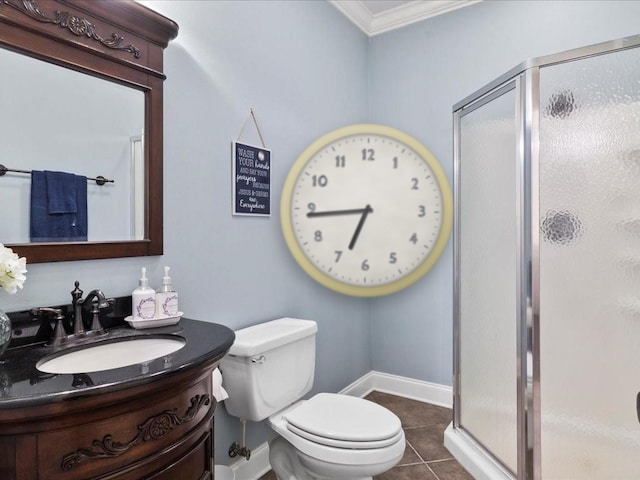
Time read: 6h44
